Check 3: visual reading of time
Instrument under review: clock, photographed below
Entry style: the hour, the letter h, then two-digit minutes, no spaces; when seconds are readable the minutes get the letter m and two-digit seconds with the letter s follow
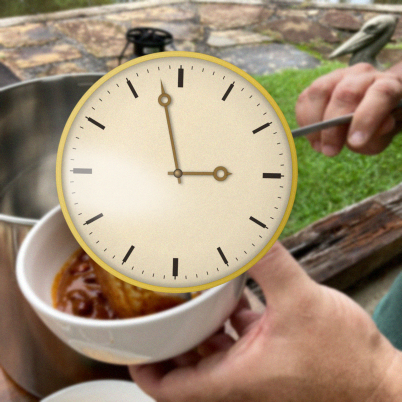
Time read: 2h58
